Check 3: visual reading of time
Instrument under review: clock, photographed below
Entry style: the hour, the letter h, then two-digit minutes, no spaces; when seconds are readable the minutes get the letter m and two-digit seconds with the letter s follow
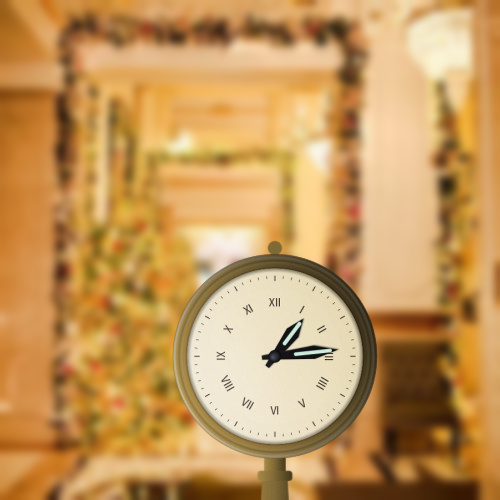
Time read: 1h14
